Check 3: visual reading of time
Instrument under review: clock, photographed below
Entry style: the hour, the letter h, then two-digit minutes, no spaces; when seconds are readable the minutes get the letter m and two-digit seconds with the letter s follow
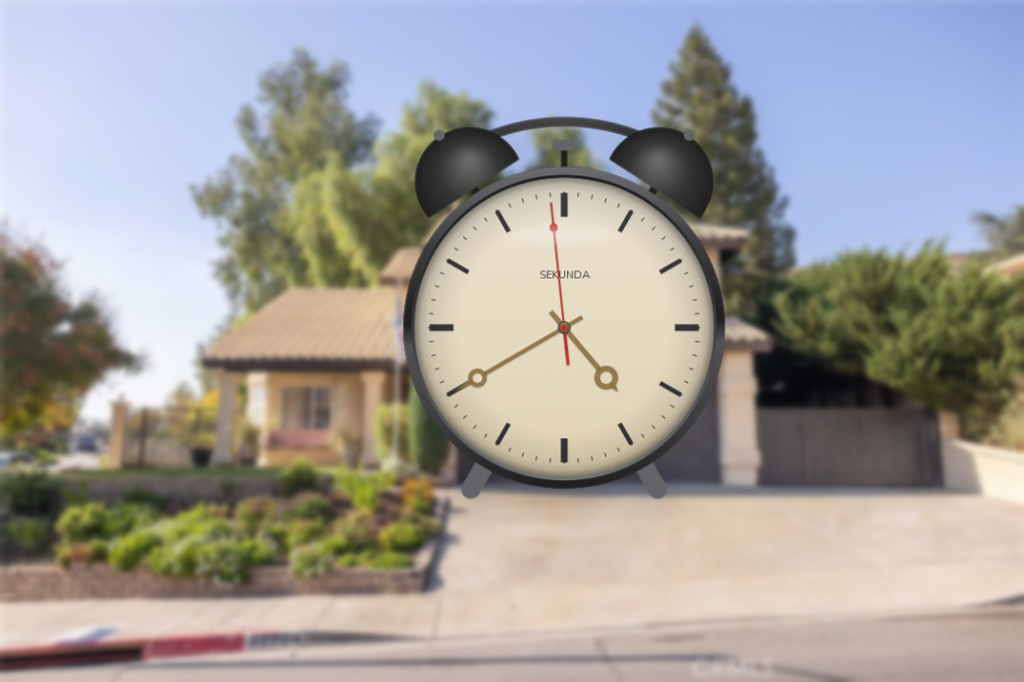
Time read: 4h39m59s
